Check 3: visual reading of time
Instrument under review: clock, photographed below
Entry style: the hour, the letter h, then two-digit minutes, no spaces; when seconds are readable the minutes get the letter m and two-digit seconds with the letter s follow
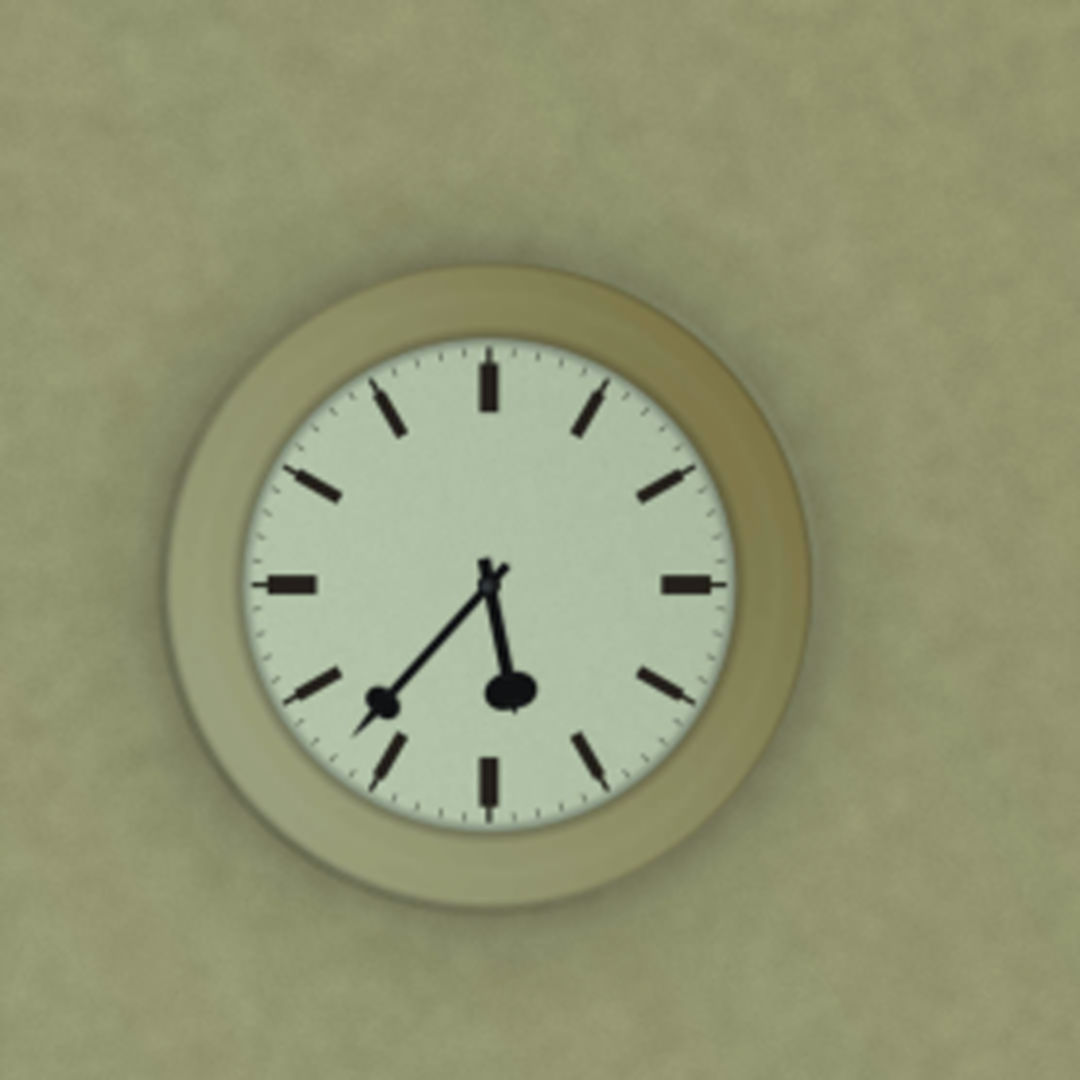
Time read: 5h37
